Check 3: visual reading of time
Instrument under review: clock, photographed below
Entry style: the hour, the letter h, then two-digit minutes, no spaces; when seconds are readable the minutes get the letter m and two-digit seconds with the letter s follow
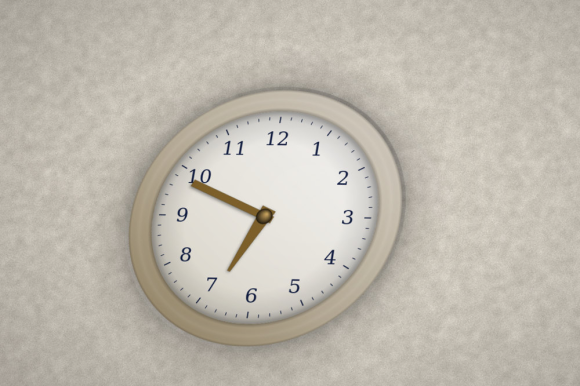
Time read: 6h49
